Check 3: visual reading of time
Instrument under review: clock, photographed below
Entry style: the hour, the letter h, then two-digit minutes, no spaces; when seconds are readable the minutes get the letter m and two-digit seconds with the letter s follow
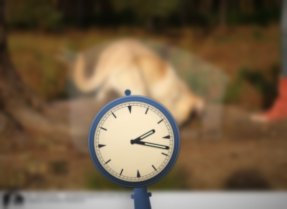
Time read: 2h18
